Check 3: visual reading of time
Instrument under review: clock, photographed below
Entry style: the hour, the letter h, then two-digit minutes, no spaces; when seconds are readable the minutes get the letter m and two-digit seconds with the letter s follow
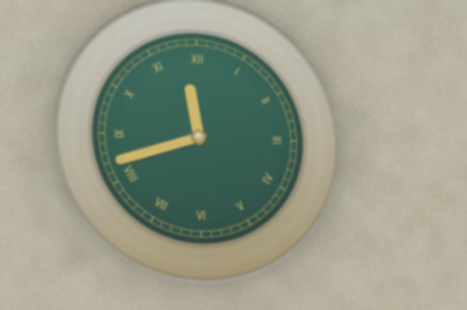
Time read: 11h42
